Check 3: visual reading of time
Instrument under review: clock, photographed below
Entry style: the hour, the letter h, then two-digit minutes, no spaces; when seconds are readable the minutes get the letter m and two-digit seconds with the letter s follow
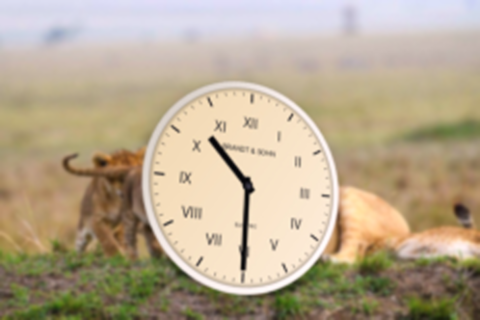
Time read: 10h30
